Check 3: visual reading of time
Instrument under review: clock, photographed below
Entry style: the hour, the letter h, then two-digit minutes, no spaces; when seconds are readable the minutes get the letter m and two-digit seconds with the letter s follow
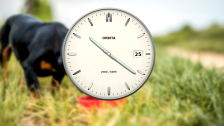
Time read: 10h21
